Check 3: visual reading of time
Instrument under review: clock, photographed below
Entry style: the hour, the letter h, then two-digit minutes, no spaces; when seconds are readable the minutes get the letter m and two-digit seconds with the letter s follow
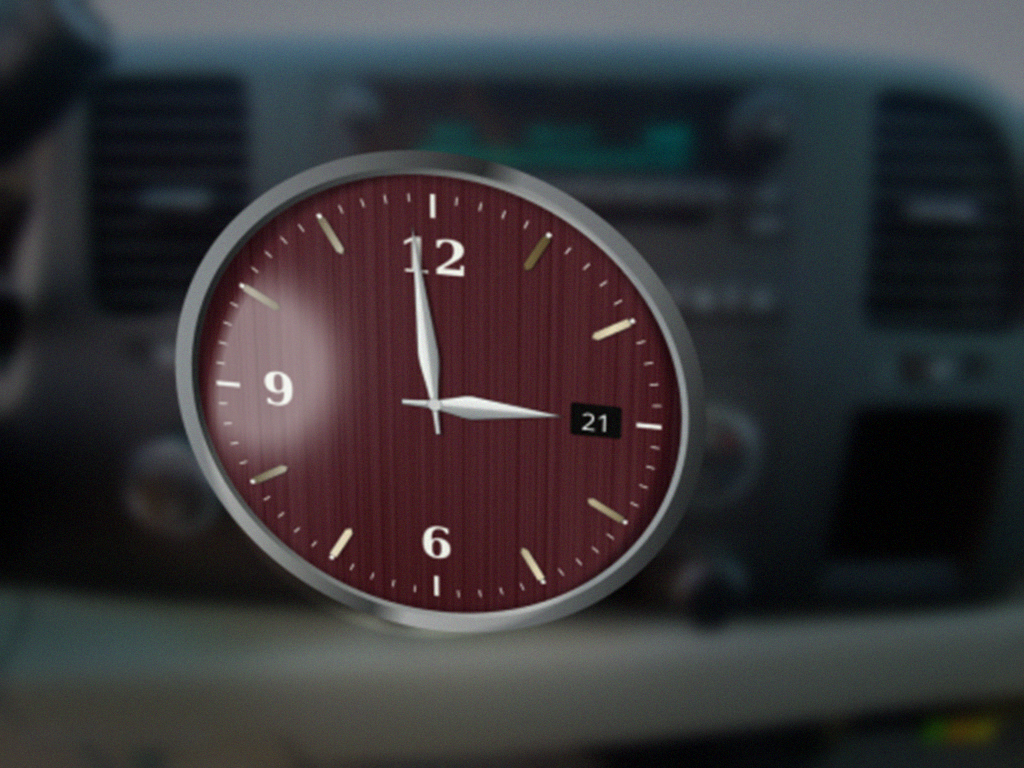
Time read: 2h59
